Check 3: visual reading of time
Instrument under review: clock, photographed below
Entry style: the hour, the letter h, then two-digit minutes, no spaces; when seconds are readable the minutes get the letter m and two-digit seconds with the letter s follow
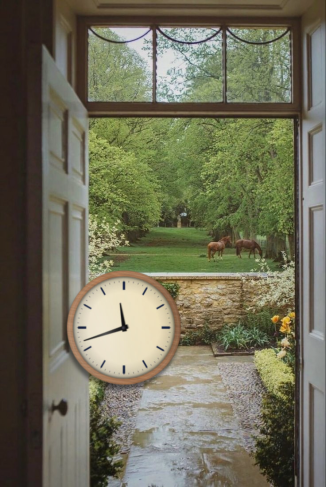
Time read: 11h42
